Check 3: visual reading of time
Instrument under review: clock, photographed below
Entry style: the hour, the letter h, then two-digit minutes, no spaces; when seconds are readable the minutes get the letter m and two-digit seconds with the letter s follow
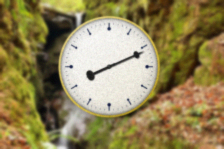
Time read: 8h11
